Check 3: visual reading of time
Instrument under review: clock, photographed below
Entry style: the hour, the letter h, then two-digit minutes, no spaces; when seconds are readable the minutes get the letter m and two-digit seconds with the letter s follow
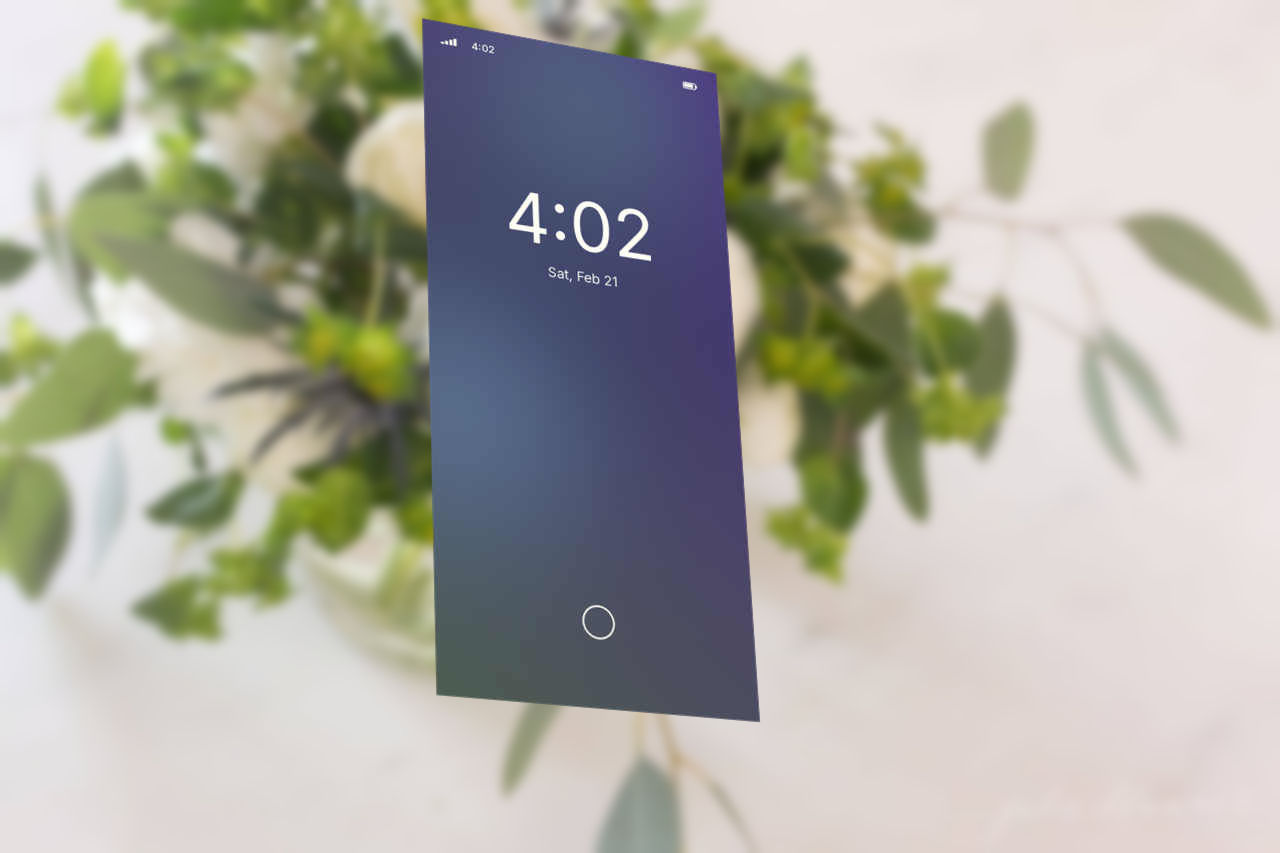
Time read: 4h02
